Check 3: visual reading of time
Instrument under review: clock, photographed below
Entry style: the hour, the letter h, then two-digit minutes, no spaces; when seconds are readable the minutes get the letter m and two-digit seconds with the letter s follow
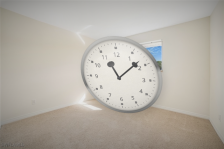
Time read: 11h08
